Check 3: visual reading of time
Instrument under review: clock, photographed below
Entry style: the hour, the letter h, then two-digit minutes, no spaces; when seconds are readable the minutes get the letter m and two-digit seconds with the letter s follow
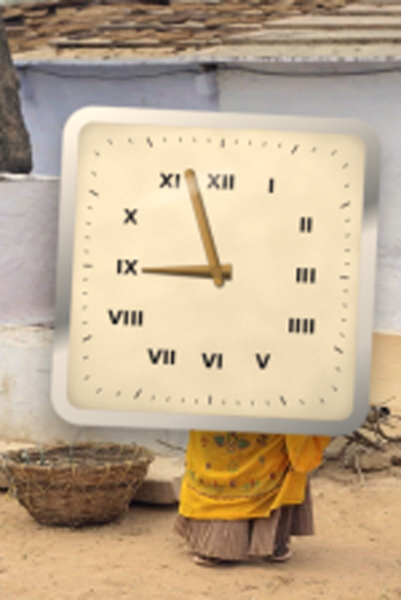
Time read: 8h57
